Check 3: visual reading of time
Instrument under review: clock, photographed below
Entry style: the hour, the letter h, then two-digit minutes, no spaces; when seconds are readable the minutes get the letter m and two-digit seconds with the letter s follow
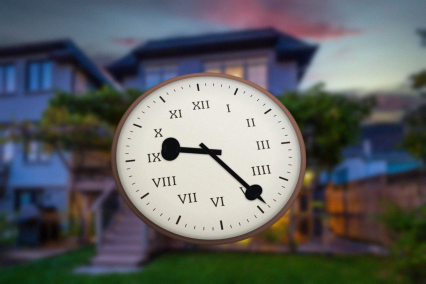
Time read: 9h24
